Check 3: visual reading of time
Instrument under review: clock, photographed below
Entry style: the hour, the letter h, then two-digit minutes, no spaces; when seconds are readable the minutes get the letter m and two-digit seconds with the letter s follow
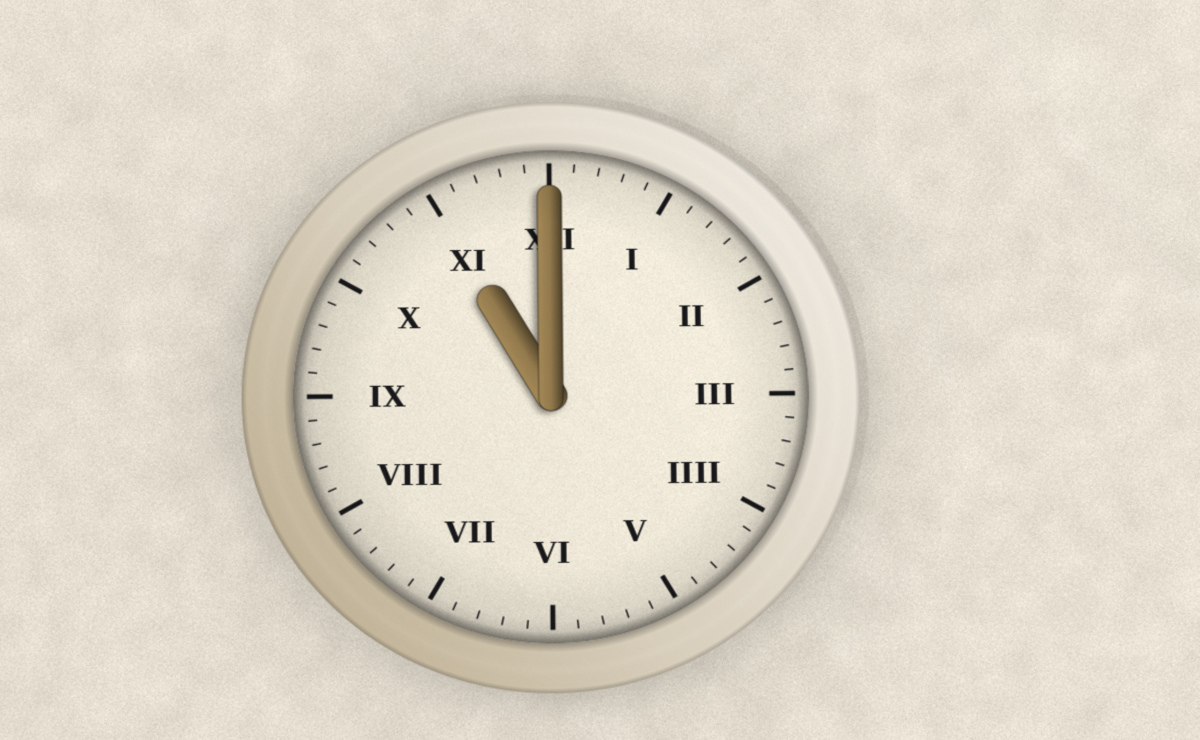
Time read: 11h00
